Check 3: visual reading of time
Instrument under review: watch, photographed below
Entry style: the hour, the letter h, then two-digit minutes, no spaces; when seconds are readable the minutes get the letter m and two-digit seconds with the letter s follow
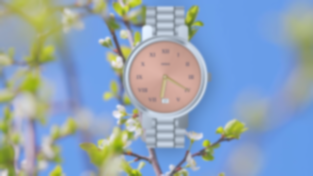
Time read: 6h20
